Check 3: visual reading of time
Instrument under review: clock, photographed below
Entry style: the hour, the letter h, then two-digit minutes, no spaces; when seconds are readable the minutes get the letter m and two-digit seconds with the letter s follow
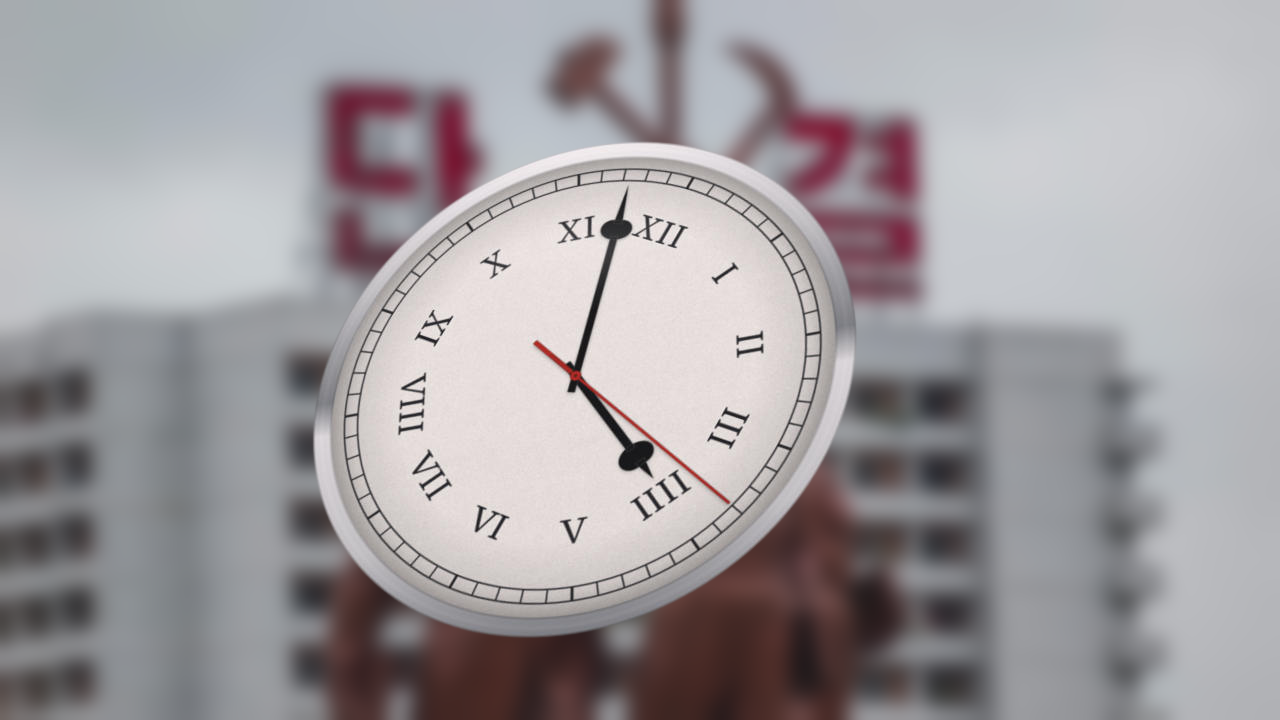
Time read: 3h57m18s
